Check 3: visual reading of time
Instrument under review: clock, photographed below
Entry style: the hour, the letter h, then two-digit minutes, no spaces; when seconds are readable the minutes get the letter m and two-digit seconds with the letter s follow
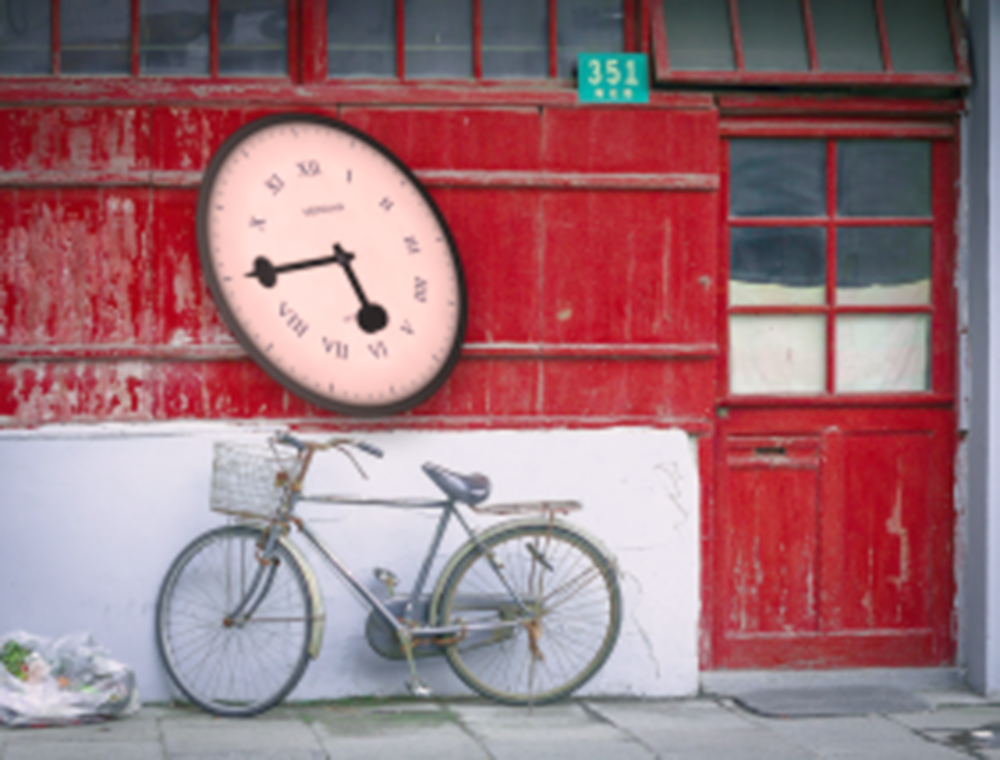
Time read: 5h45
